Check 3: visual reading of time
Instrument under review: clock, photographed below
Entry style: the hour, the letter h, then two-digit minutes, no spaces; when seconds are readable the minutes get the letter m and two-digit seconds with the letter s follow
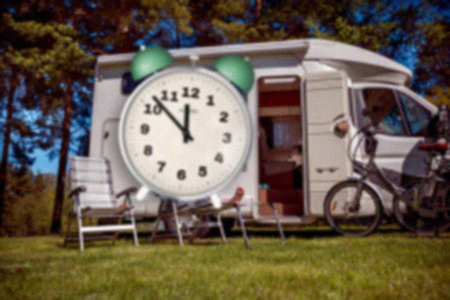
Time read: 11h52
